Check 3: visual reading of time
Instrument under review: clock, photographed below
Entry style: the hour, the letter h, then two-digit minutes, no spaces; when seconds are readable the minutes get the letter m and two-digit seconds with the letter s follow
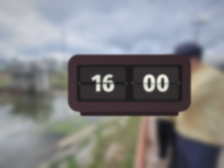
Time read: 16h00
